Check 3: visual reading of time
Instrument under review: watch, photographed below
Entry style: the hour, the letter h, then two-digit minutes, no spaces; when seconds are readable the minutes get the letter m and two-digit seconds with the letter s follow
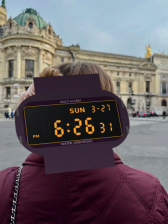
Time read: 6h26m31s
